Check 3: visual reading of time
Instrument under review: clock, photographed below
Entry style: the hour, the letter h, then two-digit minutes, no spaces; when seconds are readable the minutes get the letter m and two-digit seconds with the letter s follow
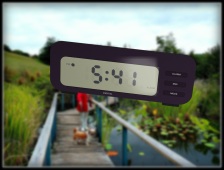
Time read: 5h41
